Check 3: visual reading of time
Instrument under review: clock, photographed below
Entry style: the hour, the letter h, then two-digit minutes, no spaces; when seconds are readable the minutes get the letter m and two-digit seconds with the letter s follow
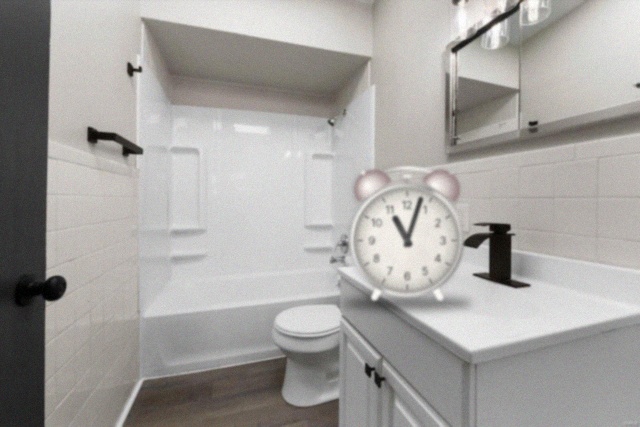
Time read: 11h03
